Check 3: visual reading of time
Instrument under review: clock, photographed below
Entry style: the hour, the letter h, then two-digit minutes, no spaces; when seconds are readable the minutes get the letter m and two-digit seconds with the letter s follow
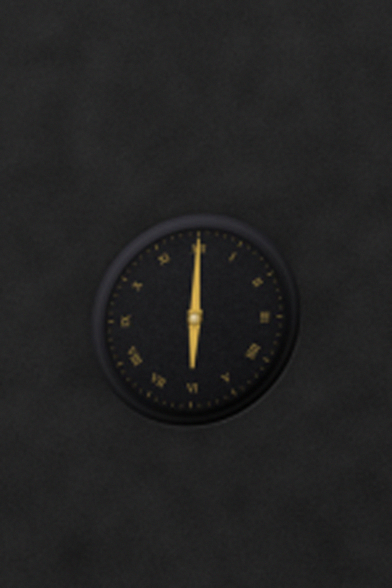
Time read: 6h00
